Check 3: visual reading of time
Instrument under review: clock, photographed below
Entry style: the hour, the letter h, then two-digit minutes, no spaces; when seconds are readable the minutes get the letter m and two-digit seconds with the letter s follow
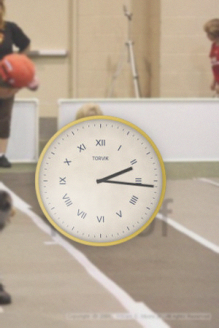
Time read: 2h16
